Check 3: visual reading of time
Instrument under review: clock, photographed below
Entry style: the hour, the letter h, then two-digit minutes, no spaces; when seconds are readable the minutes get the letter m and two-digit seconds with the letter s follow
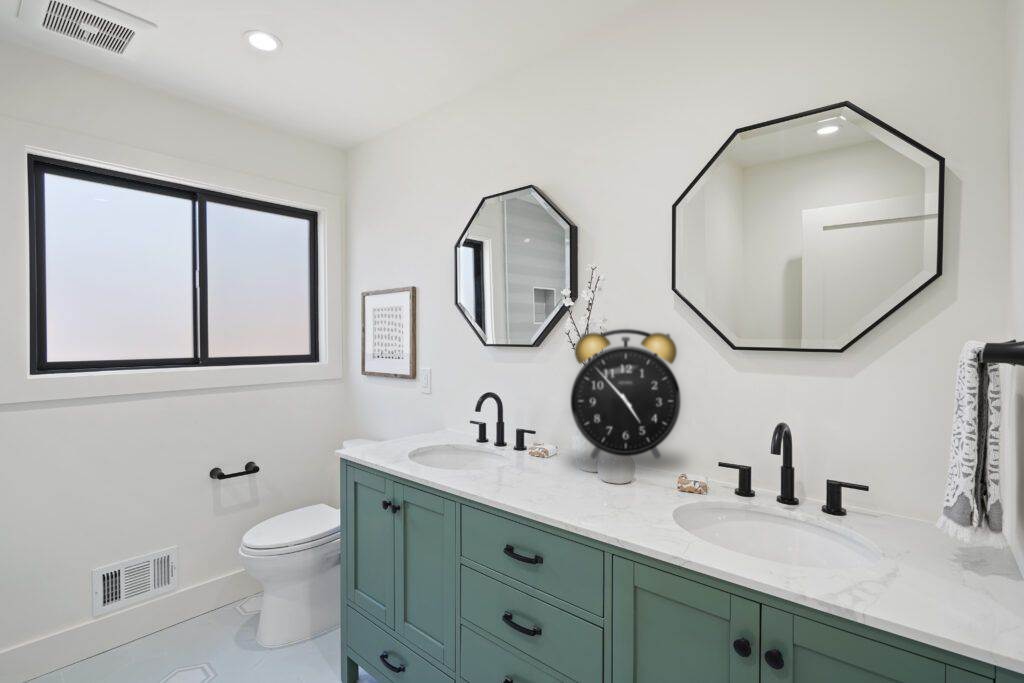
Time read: 4h53
